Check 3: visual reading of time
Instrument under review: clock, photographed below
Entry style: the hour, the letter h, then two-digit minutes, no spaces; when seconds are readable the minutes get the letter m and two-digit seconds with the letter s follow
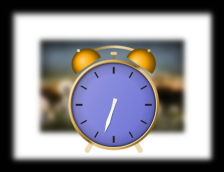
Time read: 6h33
